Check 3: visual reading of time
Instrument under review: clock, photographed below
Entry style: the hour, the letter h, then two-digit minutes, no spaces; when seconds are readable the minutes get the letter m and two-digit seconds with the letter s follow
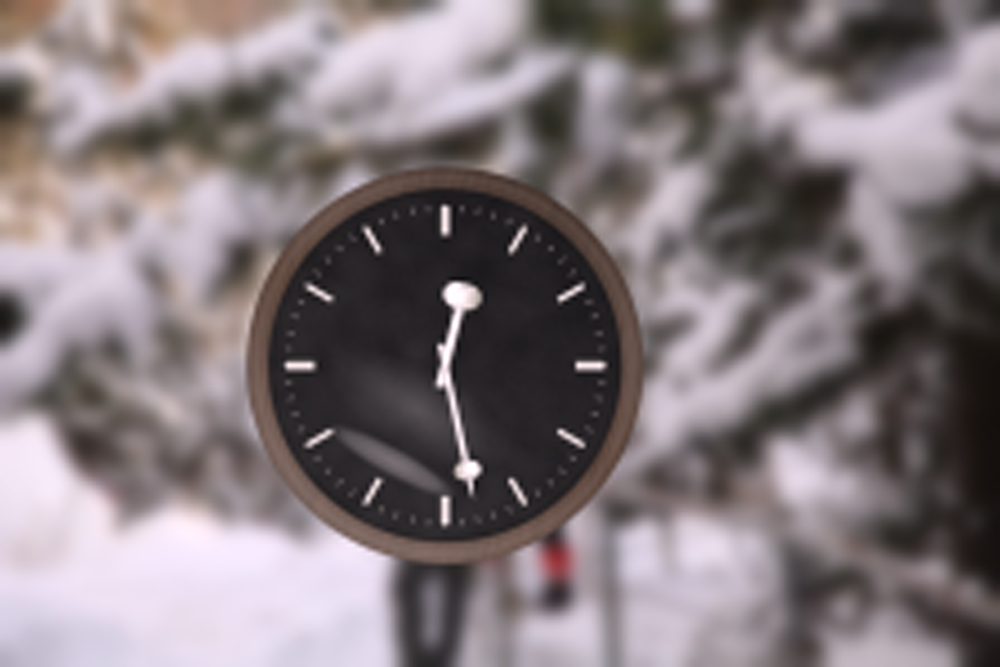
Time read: 12h28
